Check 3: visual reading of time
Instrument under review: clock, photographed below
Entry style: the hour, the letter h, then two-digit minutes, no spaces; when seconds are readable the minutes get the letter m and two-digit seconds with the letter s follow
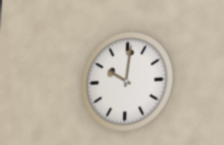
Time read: 10h01
